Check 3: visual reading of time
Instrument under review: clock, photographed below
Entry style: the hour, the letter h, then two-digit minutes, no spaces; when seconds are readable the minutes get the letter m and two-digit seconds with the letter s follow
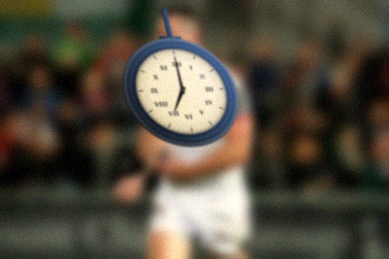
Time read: 7h00
